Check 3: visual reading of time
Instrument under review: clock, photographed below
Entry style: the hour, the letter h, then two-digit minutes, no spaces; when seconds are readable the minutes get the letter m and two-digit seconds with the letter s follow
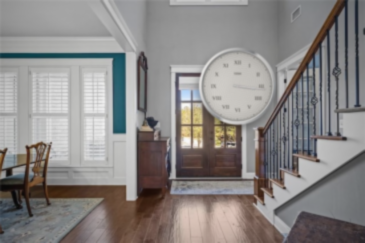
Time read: 3h16
